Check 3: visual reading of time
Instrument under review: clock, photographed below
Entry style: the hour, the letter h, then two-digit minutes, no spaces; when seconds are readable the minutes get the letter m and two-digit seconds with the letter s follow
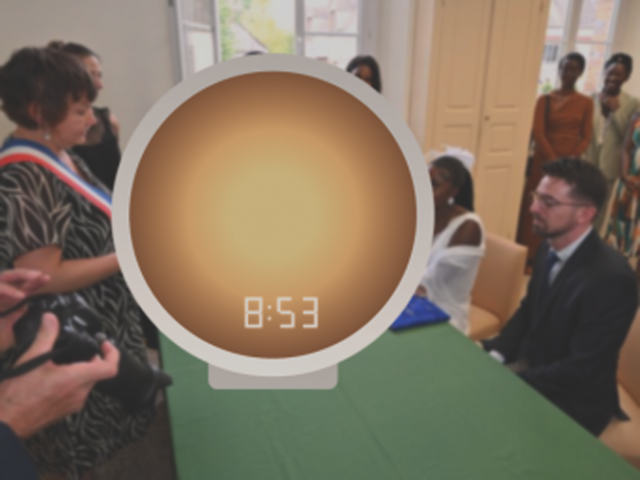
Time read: 8h53
